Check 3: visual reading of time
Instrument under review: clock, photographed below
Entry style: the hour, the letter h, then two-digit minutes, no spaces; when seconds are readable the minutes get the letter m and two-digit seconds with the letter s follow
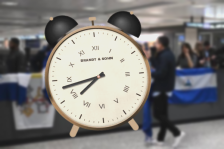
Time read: 7h43
